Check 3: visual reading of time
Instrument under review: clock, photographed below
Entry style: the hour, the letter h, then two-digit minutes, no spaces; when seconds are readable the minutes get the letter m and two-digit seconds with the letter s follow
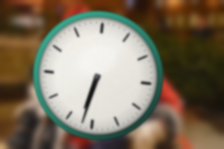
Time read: 6h32
